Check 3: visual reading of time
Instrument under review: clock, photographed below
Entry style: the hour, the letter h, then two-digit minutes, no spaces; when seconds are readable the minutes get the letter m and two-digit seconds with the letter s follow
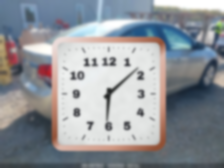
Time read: 6h08
